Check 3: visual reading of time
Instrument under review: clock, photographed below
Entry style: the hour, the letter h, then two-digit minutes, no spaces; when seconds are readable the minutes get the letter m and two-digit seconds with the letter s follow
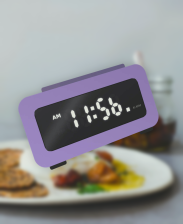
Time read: 11h56
